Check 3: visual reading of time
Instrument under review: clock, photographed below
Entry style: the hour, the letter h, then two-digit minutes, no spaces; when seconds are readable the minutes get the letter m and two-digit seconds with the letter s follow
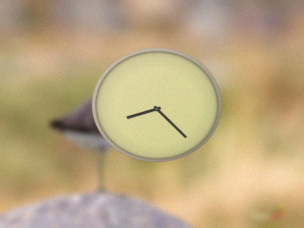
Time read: 8h23
